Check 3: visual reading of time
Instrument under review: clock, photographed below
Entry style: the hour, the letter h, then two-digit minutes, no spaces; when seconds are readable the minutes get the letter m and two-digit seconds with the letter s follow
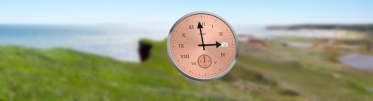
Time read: 2h59
